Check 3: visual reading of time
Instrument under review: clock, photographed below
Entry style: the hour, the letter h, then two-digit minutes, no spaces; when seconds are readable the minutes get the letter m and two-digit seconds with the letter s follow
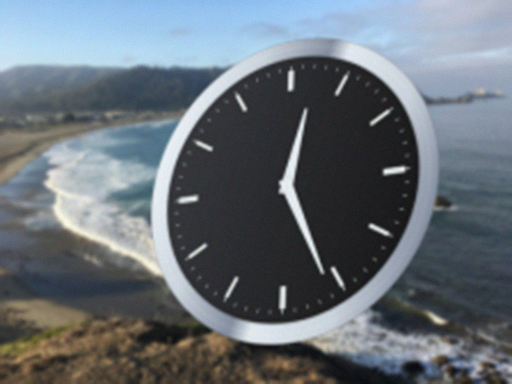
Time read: 12h26
